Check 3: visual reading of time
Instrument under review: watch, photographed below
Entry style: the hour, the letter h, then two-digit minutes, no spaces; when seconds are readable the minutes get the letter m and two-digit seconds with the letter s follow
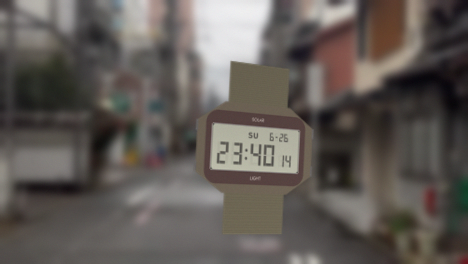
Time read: 23h40m14s
